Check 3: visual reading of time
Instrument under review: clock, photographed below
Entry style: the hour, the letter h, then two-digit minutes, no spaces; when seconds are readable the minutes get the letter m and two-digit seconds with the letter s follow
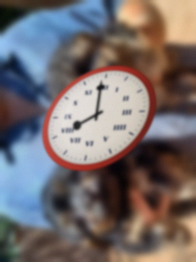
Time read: 7h59
